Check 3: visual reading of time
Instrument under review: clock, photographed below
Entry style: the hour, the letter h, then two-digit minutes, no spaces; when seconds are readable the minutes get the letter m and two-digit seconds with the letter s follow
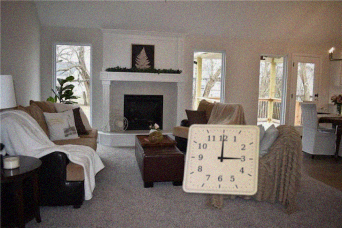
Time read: 3h00
